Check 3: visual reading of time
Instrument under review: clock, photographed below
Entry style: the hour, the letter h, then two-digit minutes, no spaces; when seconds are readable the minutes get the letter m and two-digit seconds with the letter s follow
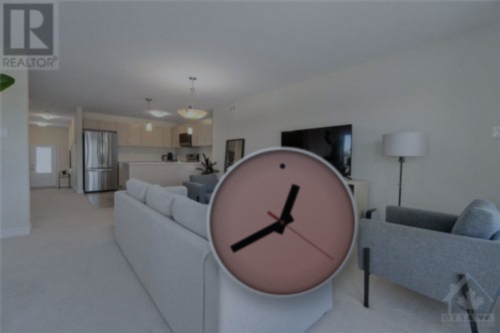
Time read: 12h40m21s
